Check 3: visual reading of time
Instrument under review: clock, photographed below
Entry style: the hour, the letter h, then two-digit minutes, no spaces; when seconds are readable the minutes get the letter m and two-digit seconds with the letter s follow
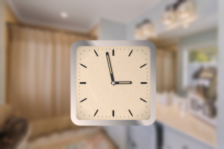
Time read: 2h58
